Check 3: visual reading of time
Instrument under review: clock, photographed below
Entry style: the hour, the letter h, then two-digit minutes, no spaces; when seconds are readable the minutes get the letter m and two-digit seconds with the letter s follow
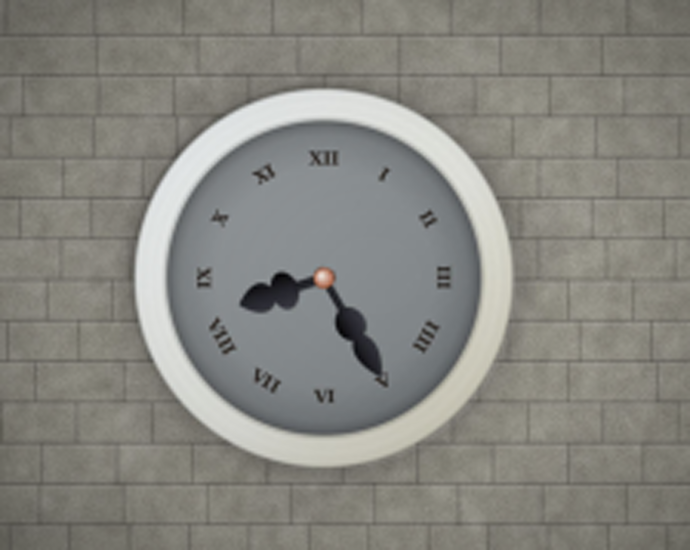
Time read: 8h25
